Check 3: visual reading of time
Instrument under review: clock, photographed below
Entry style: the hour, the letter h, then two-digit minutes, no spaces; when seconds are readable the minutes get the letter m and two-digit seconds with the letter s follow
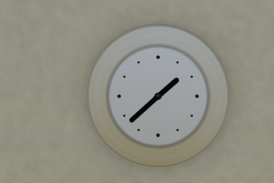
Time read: 1h38
